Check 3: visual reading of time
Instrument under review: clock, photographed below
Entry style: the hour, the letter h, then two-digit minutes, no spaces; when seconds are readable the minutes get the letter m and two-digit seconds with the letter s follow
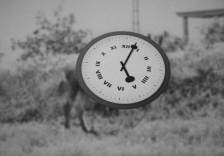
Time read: 5h03
